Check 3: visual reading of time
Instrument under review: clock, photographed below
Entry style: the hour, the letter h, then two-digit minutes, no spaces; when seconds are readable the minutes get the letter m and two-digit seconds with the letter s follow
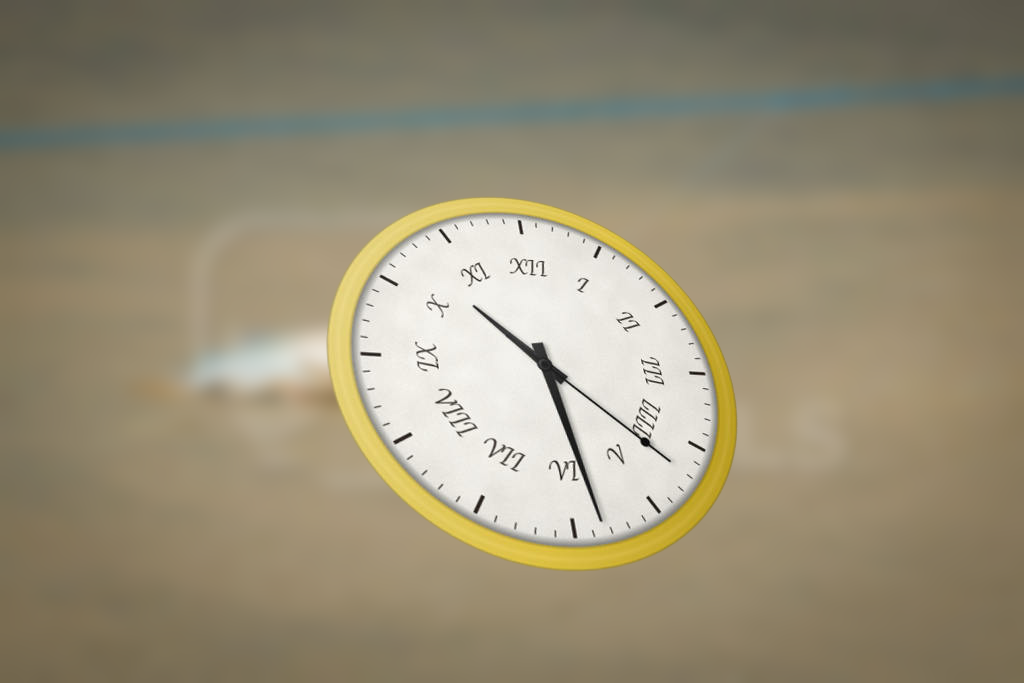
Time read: 10h28m22s
